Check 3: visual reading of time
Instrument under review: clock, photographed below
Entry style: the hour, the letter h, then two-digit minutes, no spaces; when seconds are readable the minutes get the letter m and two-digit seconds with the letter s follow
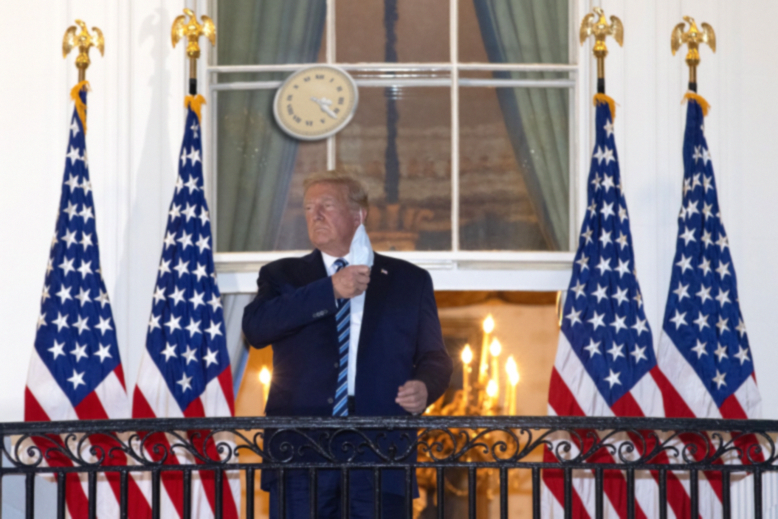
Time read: 3h21
